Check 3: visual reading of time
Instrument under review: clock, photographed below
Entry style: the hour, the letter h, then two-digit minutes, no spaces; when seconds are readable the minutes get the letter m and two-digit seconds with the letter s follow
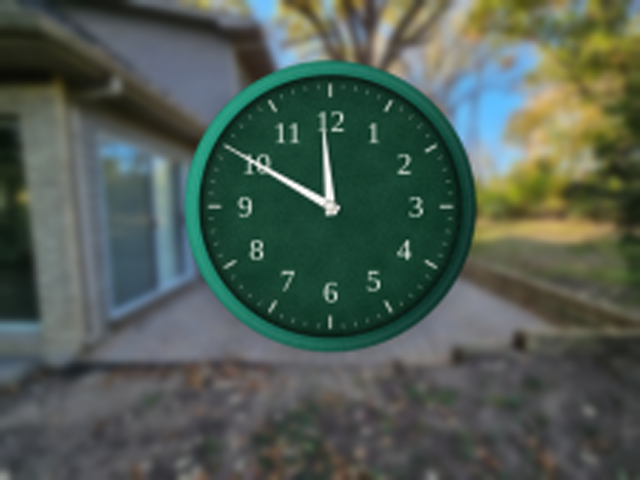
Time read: 11h50
